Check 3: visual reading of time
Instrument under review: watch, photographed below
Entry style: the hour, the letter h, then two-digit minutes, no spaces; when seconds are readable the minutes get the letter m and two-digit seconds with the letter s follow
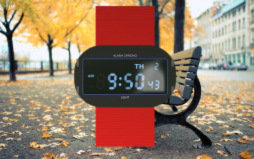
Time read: 9h50m43s
